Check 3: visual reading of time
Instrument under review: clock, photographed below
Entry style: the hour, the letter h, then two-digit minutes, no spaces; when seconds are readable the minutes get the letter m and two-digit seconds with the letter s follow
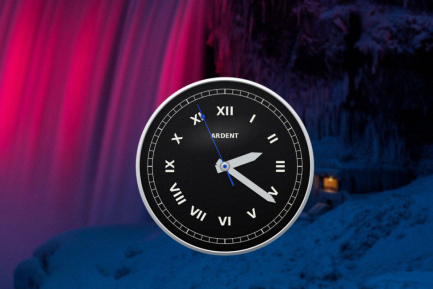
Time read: 2h20m56s
